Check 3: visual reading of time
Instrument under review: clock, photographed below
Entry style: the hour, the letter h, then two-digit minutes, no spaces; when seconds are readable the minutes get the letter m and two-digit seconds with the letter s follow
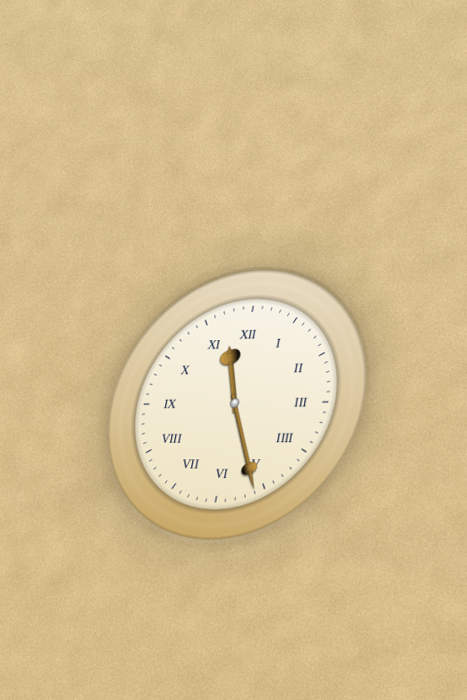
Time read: 11h26
